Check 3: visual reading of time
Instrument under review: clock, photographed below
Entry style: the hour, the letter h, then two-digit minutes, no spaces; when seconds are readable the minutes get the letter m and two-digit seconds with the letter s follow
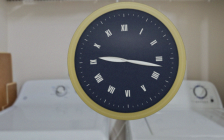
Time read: 9h17
